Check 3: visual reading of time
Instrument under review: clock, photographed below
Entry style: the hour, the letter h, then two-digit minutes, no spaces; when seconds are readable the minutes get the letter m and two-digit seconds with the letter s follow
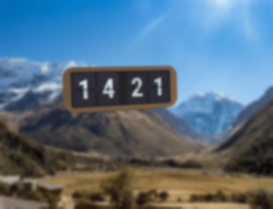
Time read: 14h21
